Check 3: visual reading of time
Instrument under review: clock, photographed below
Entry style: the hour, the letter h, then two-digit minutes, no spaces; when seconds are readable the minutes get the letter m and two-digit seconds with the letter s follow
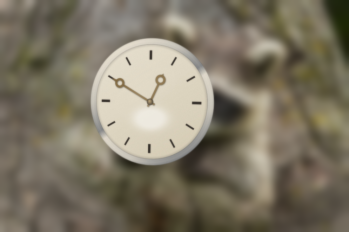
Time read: 12h50
